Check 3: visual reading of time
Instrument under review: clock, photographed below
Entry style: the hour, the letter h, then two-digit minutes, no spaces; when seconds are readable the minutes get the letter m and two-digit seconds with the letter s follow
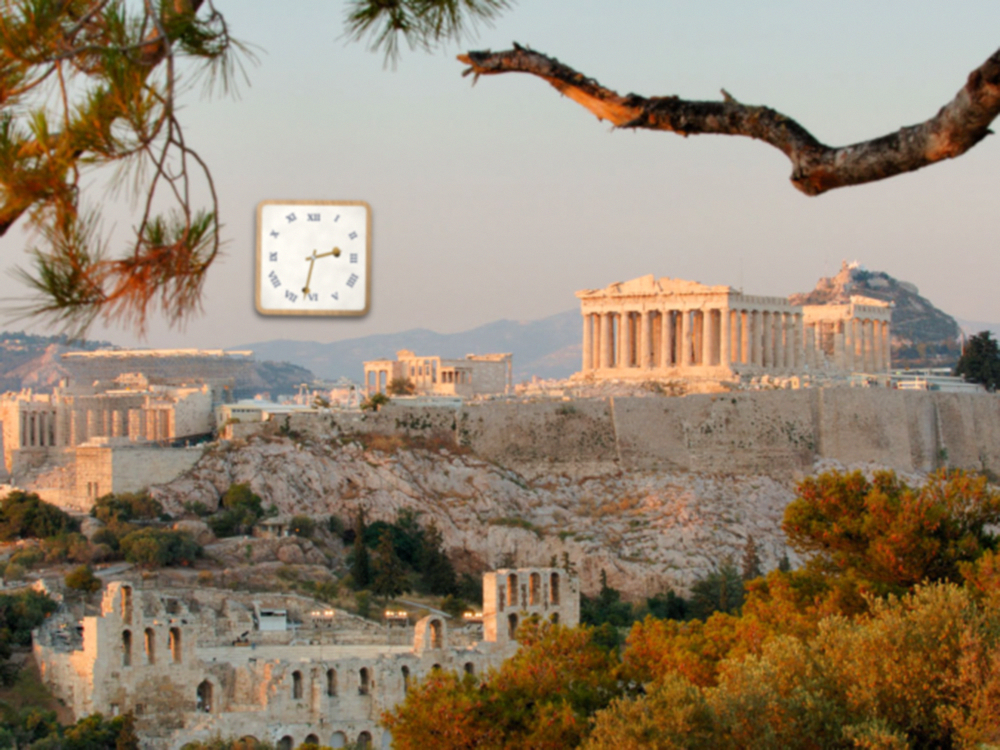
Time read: 2h32
